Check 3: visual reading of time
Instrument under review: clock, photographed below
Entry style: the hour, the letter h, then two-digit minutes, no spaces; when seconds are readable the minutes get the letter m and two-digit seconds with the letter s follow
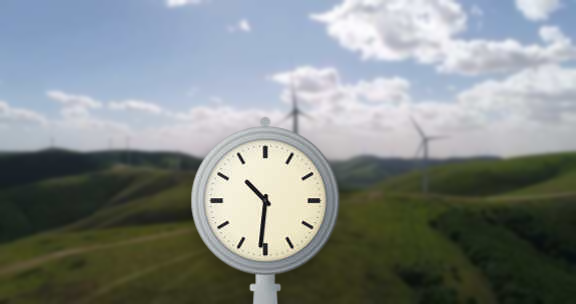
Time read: 10h31
